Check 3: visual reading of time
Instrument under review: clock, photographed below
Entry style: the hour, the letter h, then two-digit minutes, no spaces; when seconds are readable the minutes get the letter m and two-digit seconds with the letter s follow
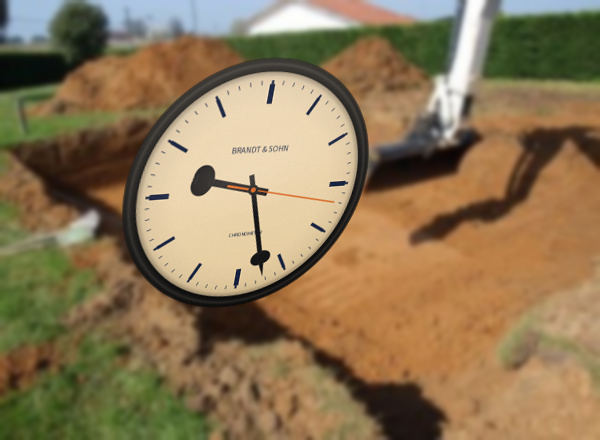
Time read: 9h27m17s
